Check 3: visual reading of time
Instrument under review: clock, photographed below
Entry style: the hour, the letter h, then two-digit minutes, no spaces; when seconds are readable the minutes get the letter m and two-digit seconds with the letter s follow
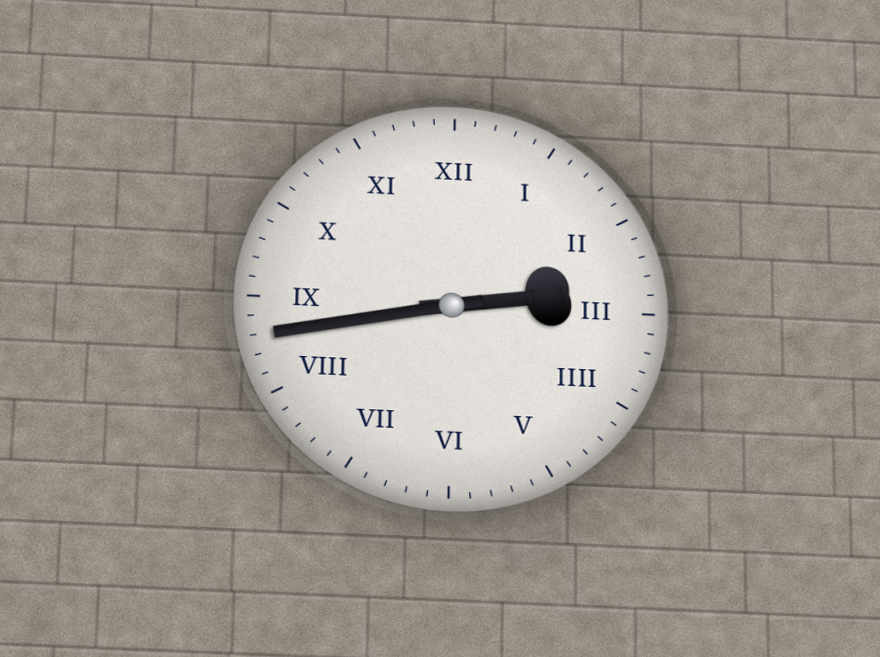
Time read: 2h43
